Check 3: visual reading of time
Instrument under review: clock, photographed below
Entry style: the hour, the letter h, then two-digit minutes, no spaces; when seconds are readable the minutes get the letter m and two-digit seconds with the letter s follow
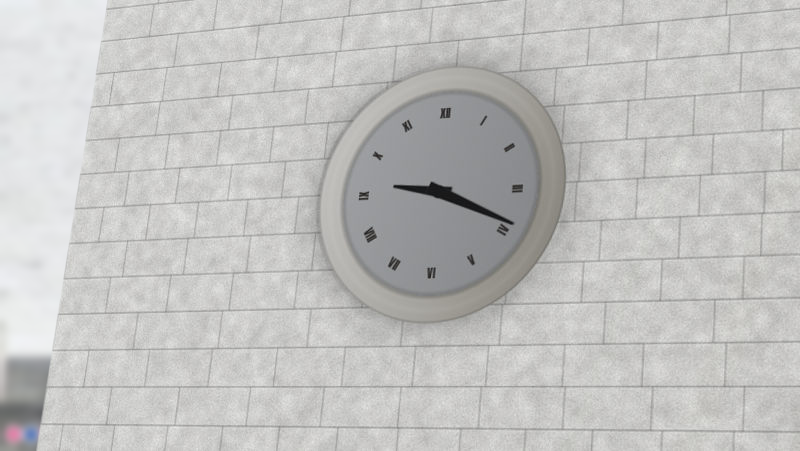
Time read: 9h19
